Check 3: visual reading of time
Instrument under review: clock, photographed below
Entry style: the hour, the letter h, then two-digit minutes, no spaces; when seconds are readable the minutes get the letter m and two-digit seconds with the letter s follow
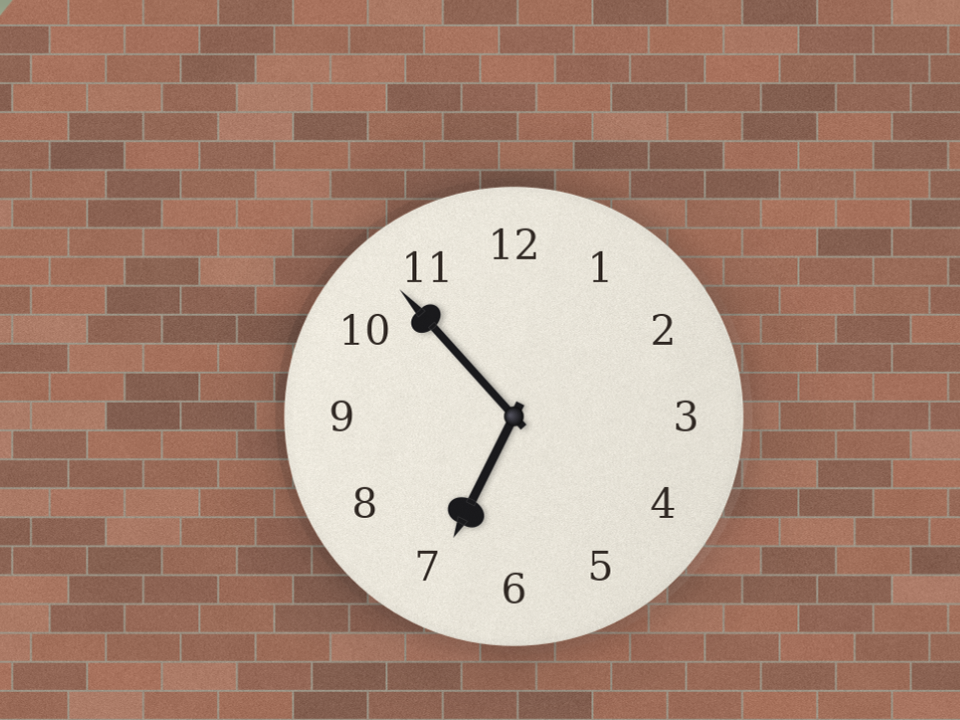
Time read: 6h53
